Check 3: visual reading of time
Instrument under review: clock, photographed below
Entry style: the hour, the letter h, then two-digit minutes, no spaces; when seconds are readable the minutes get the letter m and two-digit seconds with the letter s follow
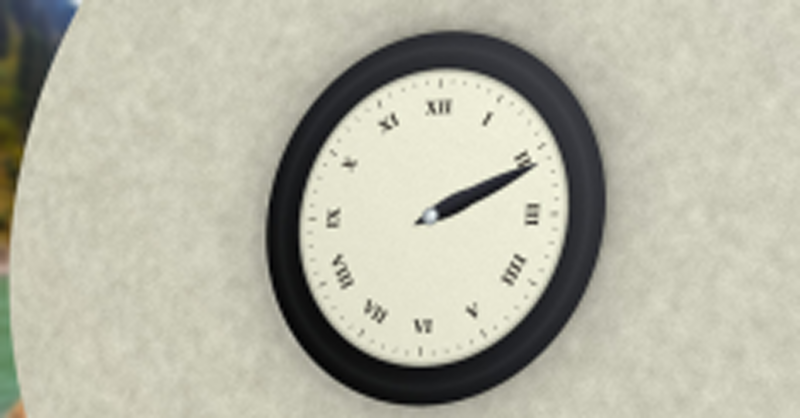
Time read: 2h11
